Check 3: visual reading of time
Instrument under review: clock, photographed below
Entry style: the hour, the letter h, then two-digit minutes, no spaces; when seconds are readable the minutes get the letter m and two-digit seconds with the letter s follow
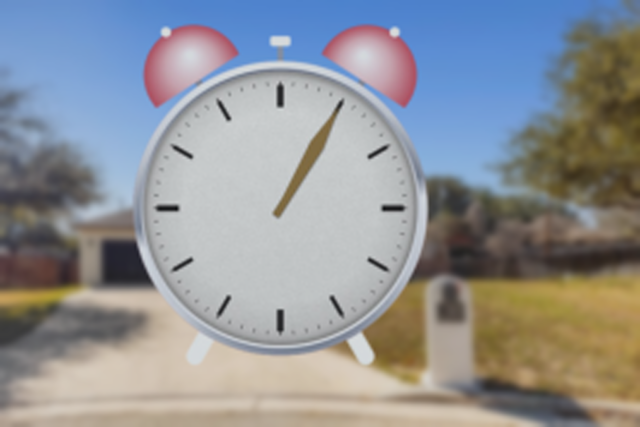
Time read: 1h05
